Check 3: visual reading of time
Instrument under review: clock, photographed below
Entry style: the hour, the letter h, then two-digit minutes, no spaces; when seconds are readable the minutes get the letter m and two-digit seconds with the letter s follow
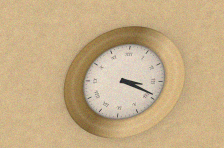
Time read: 3h19
